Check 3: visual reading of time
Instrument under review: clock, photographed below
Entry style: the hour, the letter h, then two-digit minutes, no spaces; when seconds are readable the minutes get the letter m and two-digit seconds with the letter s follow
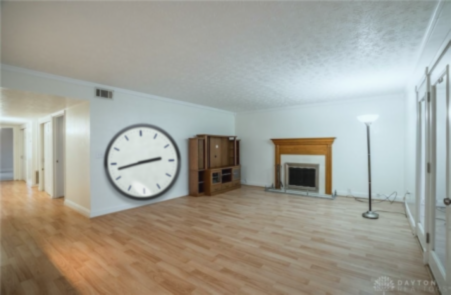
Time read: 2h43
